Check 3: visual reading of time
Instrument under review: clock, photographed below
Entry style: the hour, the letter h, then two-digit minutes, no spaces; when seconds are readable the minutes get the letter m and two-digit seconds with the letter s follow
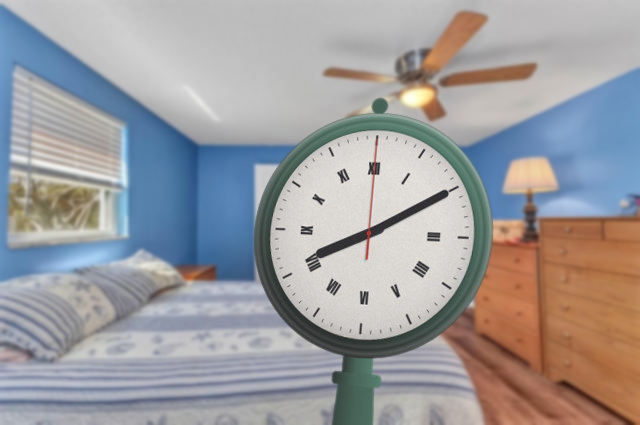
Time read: 8h10m00s
